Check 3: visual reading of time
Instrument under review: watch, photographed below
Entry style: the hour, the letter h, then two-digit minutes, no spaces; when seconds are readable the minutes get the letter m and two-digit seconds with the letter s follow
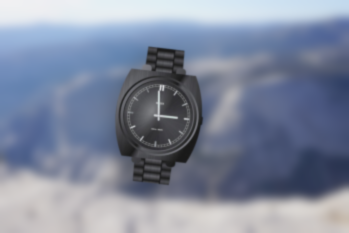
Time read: 2h59
